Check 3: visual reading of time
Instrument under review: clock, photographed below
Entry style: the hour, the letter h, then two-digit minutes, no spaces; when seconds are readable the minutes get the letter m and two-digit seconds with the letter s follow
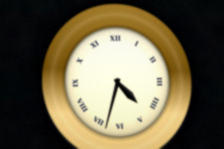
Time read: 4h33
